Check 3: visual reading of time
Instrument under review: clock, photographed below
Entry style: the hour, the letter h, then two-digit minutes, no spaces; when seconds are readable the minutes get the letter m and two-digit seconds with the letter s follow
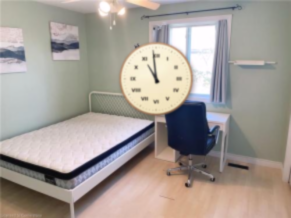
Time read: 10h59
